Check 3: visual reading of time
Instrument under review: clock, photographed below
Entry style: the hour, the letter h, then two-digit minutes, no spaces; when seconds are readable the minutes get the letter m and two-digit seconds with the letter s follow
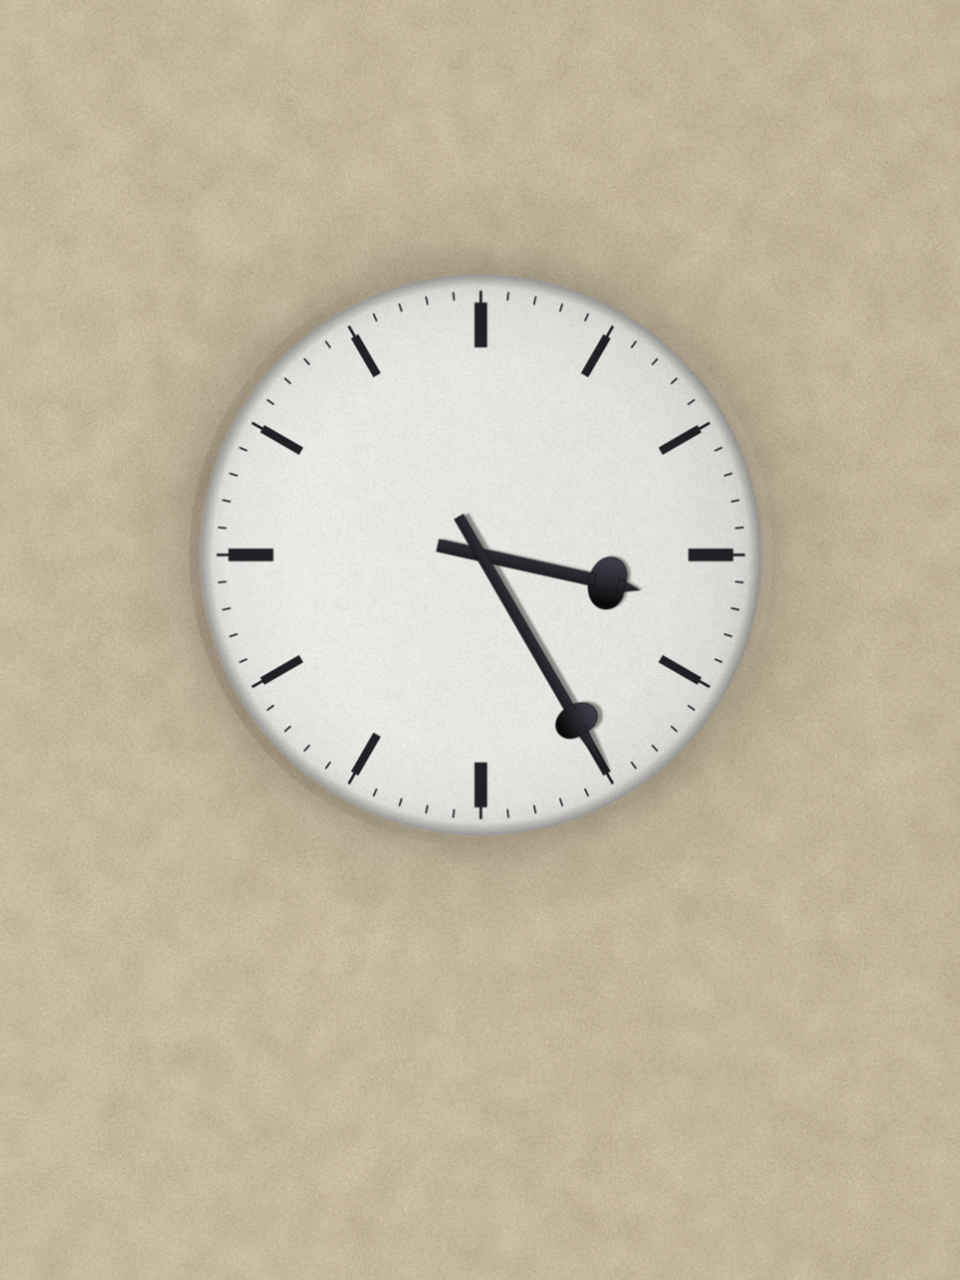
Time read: 3h25
